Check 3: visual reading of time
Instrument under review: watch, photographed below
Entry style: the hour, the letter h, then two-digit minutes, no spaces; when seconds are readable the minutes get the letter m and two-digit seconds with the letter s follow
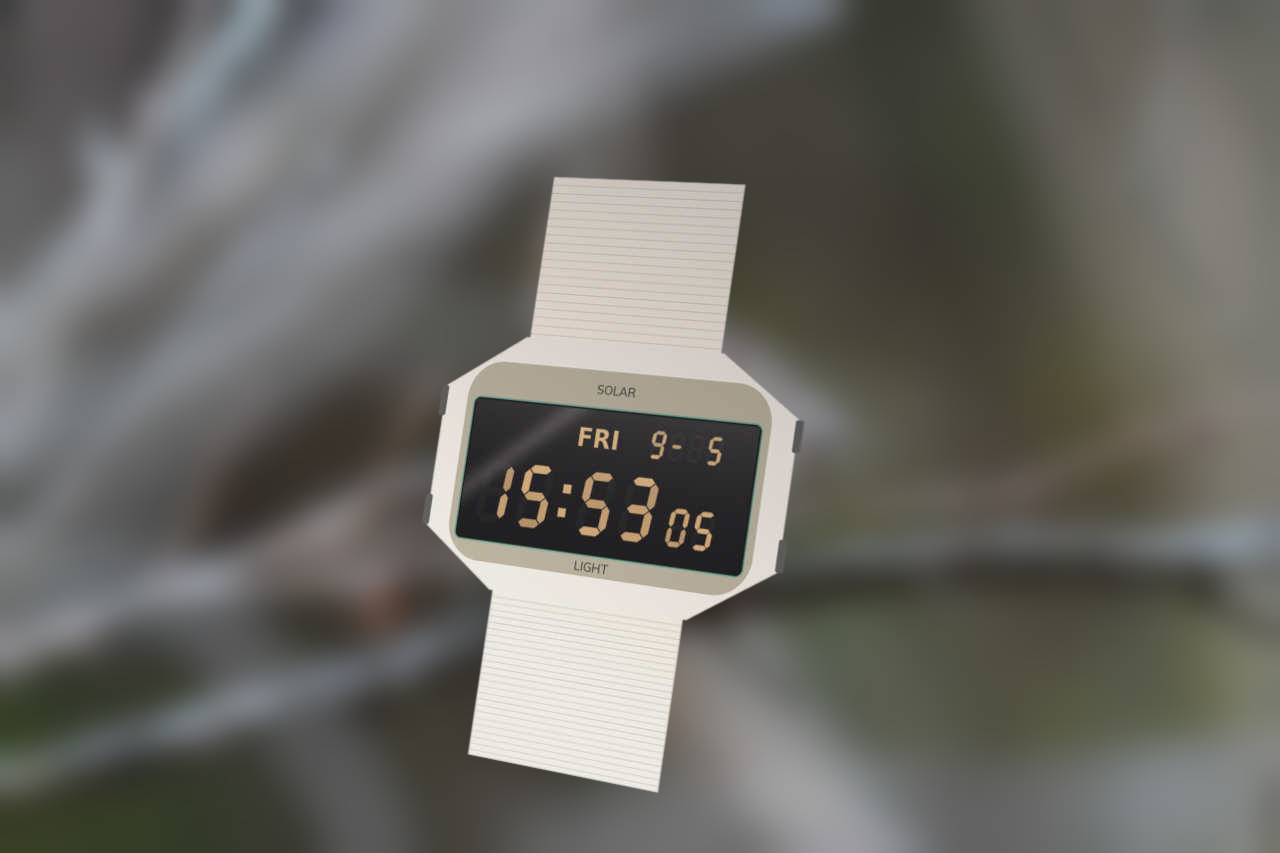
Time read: 15h53m05s
